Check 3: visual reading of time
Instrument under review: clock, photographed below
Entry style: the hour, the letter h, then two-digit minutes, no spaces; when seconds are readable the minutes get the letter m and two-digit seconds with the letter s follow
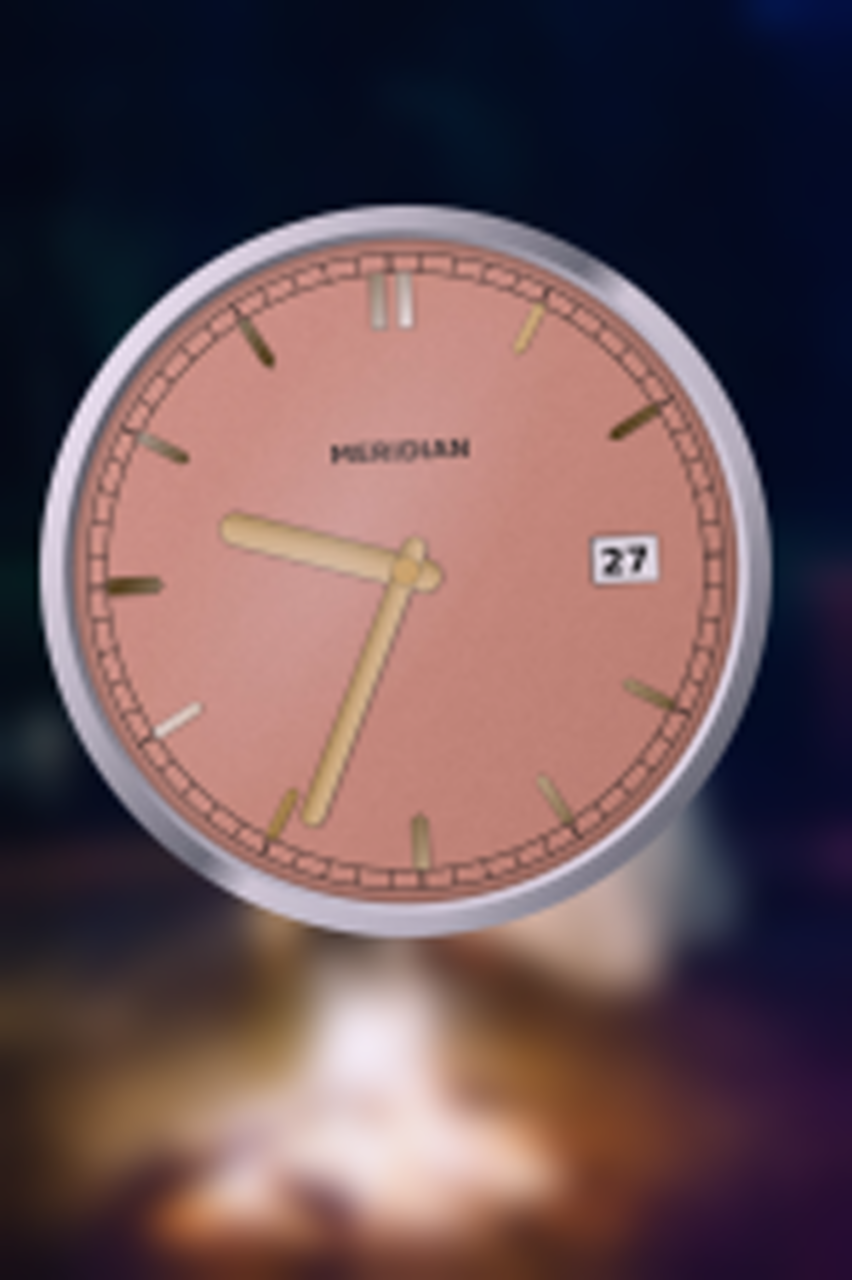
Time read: 9h34
